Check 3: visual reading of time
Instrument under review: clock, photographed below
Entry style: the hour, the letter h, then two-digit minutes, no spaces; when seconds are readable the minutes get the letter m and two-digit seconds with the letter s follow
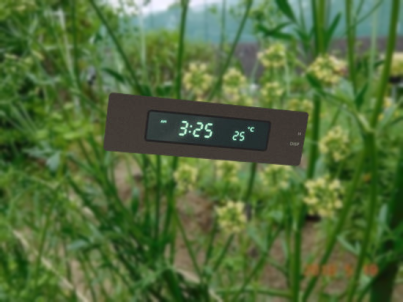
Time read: 3h25
